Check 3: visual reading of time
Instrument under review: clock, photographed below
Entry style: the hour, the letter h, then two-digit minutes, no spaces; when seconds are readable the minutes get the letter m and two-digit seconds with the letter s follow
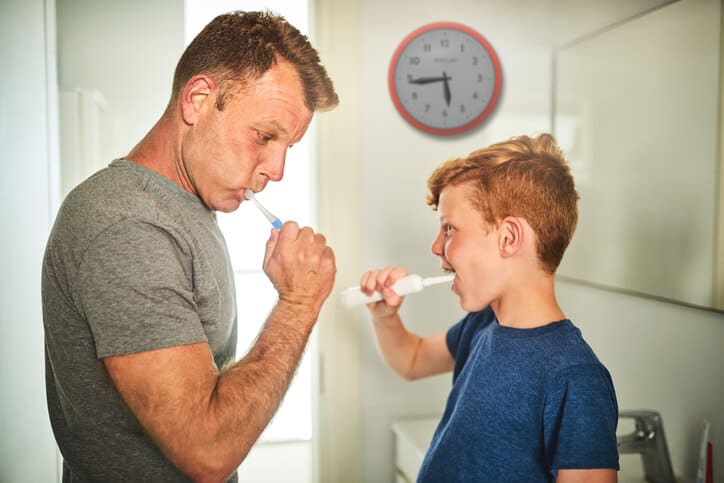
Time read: 5h44
